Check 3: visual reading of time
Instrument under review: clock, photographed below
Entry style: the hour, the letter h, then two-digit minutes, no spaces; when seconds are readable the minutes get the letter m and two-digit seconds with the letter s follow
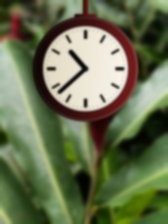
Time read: 10h38
